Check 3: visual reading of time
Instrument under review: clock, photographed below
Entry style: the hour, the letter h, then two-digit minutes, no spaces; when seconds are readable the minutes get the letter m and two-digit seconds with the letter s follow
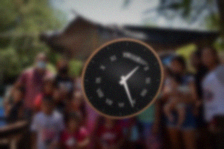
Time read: 1h26
